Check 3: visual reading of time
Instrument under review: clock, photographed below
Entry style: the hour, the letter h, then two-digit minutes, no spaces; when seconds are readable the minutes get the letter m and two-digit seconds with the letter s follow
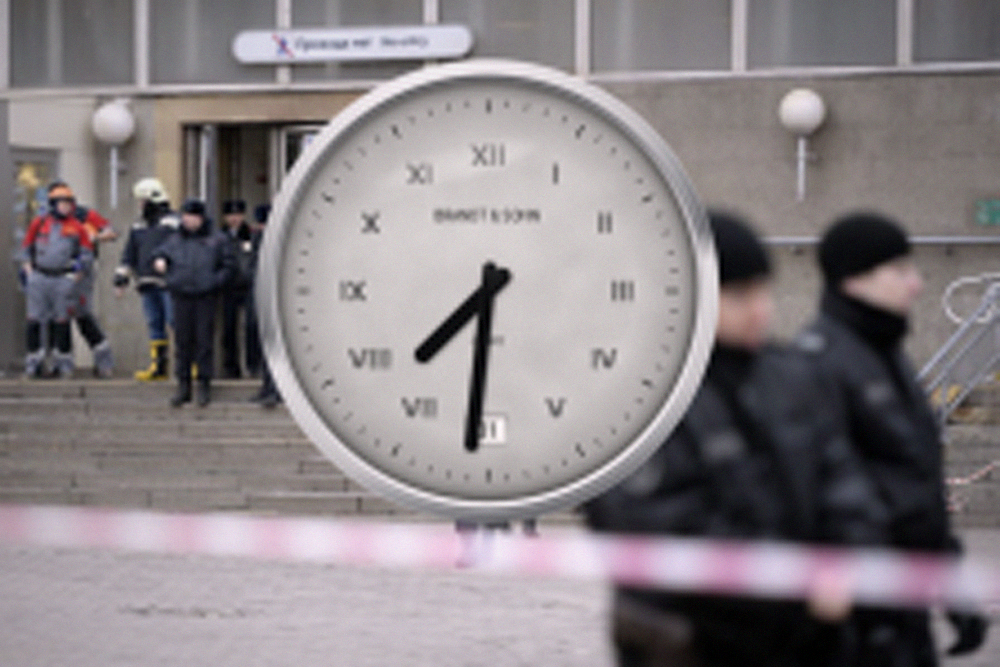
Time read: 7h31
